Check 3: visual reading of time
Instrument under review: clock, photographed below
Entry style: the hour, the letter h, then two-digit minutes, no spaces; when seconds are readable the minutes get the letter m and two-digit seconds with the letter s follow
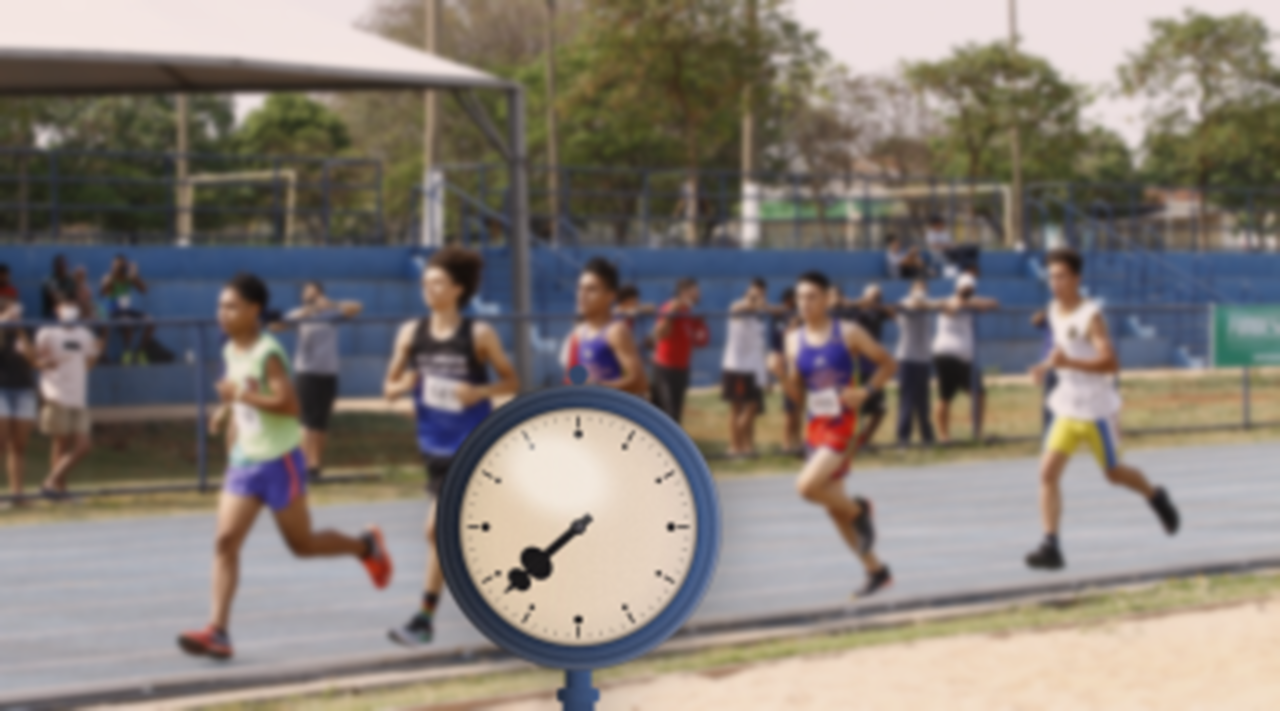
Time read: 7h38
